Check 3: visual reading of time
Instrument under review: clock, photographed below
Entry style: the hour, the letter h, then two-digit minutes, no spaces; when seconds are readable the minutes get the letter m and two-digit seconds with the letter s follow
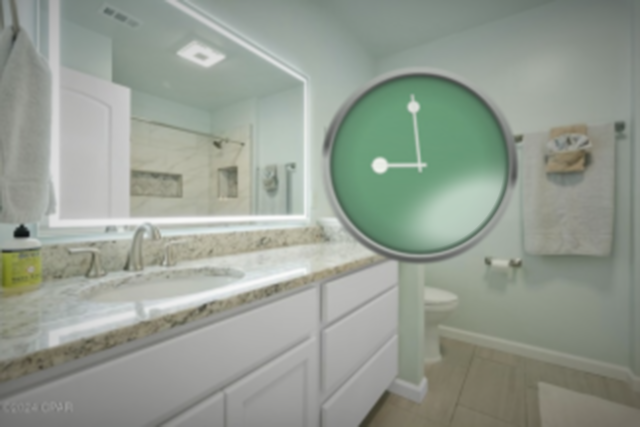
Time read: 8h59
